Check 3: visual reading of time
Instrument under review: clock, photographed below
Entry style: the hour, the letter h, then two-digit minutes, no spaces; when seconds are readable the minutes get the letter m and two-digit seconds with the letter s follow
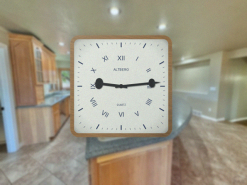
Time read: 9h14
